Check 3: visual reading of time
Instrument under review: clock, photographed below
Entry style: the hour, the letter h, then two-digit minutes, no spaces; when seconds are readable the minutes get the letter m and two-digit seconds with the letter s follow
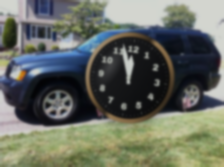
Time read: 11h57
